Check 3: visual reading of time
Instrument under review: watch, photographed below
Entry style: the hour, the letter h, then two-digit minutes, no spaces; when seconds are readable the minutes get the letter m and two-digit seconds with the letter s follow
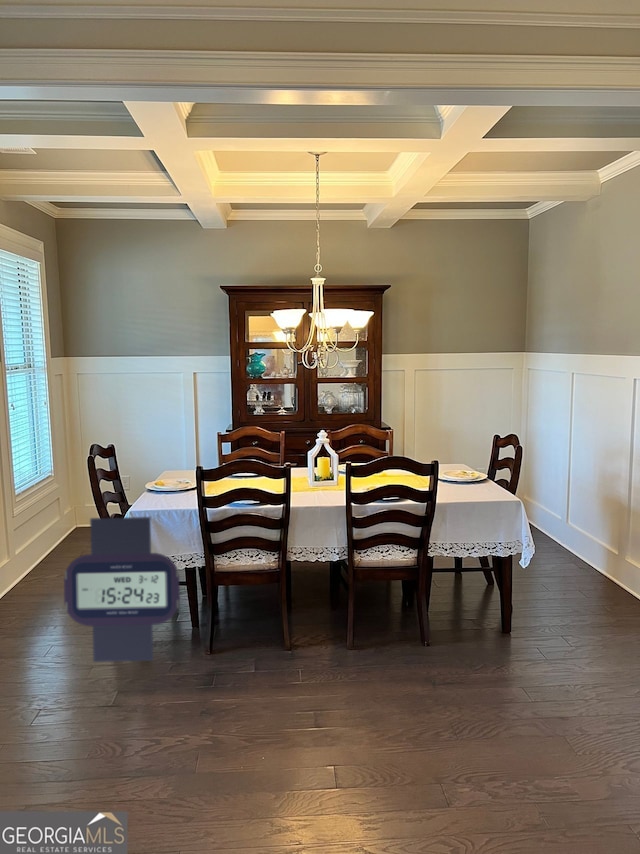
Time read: 15h24
